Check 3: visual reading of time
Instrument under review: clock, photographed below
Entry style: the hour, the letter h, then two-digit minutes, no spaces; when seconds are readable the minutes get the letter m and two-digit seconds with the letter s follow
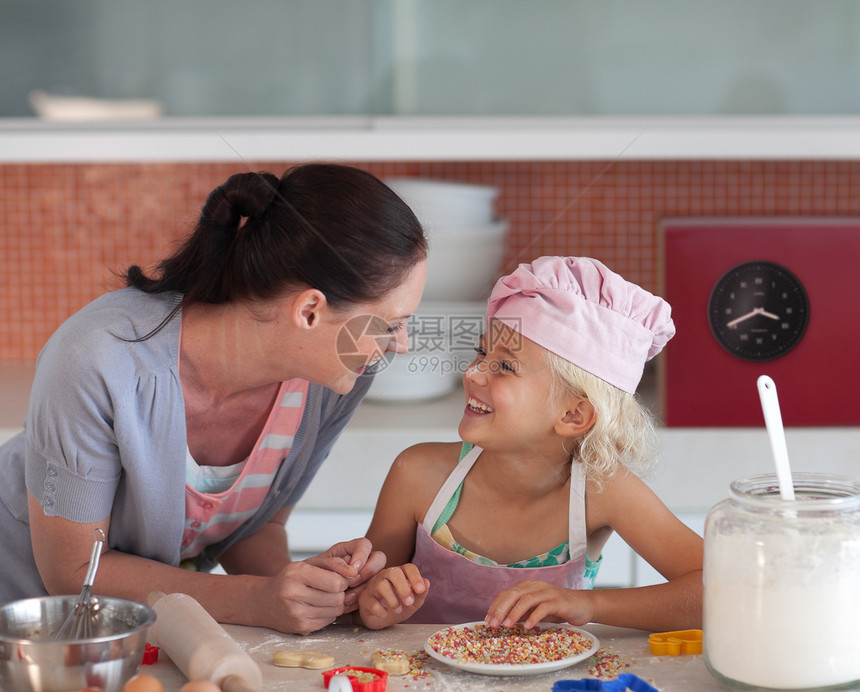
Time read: 3h41
